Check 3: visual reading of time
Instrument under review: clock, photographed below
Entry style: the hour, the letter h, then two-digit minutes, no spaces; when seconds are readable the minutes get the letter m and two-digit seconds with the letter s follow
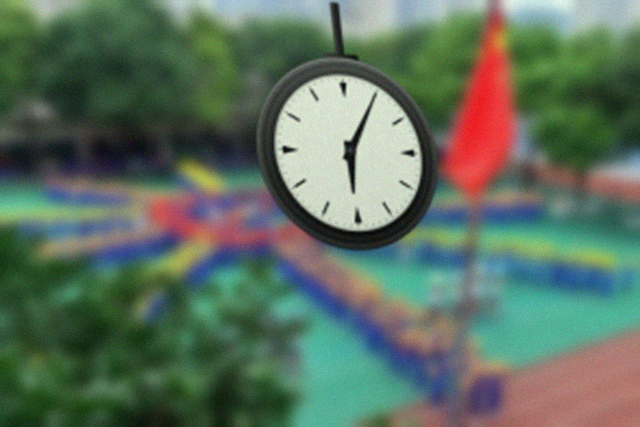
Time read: 6h05
